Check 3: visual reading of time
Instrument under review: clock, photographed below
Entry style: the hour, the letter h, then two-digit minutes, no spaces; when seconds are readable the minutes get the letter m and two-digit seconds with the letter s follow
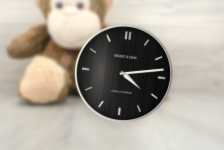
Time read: 4h13
